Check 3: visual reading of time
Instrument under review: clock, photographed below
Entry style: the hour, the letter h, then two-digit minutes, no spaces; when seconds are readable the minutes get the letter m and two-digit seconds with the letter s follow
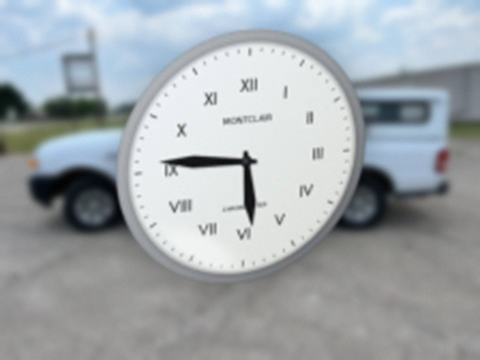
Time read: 5h46
